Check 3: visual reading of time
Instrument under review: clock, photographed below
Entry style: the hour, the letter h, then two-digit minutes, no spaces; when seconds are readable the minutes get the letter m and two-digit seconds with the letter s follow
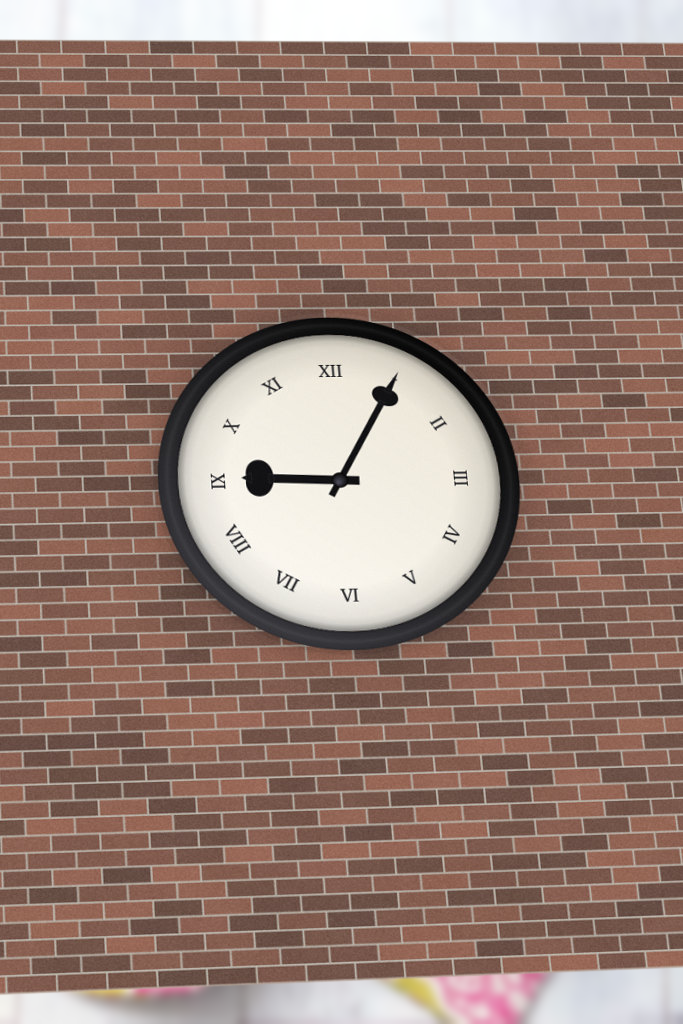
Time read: 9h05
